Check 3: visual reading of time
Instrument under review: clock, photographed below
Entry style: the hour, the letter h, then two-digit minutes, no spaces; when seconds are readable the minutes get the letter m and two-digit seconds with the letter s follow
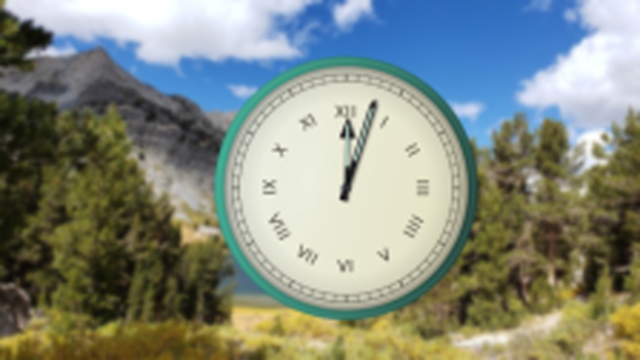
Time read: 12h03
